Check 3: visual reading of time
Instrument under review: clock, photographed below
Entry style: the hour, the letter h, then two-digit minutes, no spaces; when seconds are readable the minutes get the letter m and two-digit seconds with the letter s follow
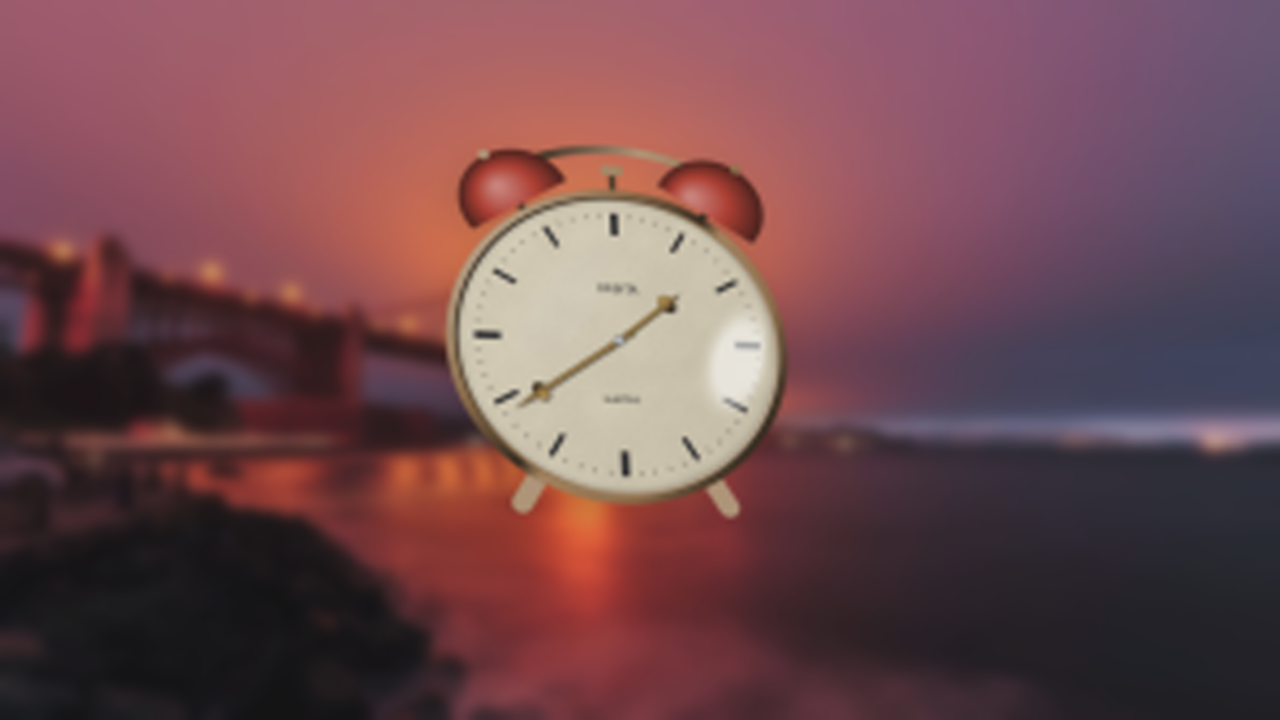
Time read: 1h39
